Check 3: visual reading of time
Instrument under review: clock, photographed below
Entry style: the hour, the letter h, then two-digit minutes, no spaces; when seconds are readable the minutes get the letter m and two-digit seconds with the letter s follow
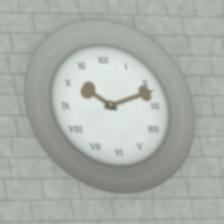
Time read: 10h12
